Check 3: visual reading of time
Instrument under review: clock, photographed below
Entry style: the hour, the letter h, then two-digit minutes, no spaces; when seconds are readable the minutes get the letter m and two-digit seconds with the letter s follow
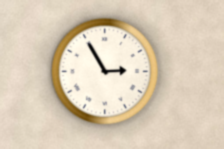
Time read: 2h55
